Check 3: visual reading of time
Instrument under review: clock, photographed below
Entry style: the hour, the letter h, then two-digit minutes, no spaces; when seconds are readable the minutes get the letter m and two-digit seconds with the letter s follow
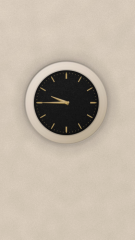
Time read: 9h45
